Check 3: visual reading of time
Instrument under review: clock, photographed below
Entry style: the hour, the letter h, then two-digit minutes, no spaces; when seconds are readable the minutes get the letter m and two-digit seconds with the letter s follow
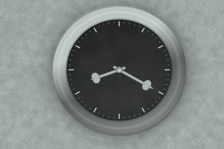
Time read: 8h20
